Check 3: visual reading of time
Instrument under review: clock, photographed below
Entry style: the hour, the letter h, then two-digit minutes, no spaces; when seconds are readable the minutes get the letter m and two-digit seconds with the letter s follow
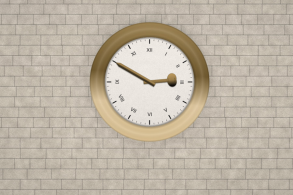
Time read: 2h50
